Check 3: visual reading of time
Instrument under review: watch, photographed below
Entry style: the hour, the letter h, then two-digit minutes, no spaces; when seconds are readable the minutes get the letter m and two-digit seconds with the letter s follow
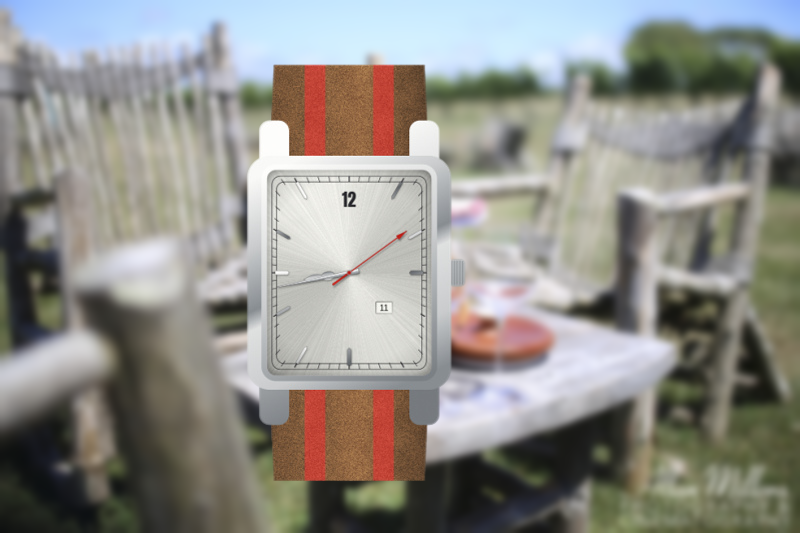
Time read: 8h43m09s
